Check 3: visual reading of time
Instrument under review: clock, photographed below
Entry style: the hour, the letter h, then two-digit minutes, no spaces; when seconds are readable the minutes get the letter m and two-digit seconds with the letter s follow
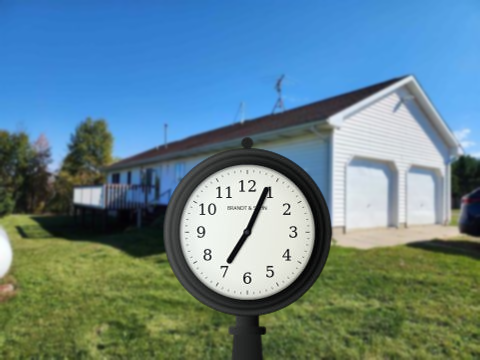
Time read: 7h04
